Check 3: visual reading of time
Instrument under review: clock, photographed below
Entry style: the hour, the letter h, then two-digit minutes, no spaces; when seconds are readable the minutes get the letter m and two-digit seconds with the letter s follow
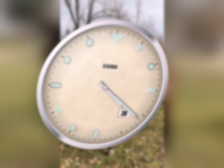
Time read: 4h21
